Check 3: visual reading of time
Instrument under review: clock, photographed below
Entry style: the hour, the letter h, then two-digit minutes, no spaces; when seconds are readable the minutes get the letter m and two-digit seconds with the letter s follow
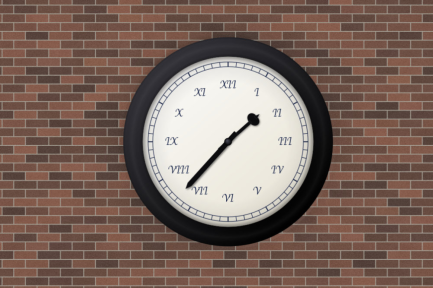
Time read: 1h37
